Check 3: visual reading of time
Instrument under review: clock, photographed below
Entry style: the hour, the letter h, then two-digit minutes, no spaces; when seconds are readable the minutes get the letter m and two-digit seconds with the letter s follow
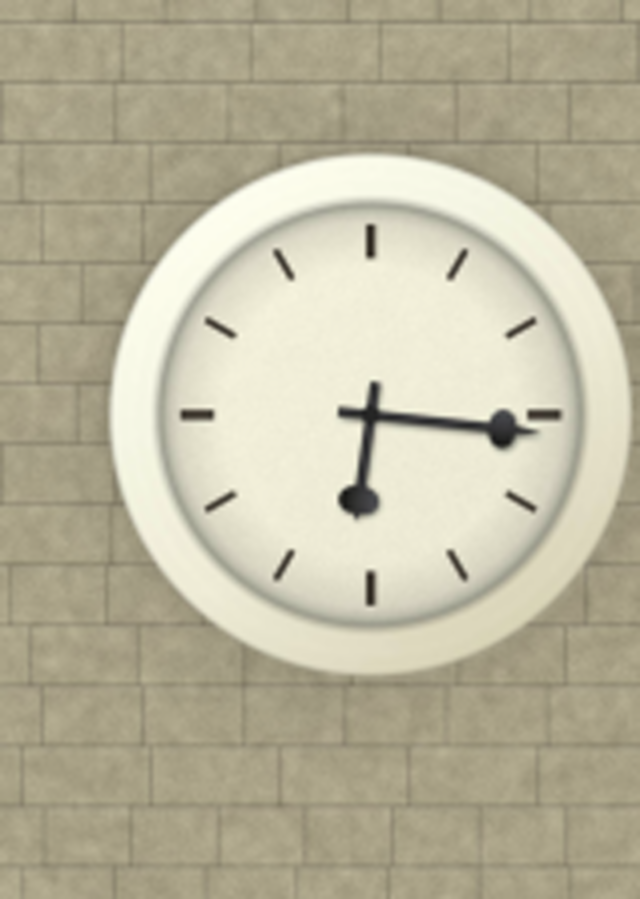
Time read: 6h16
